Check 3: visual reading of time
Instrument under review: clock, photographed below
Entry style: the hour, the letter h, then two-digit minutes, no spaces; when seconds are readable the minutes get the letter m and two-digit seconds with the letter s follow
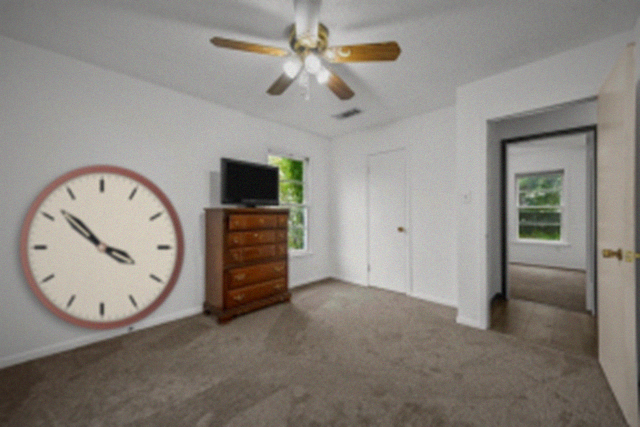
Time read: 3h52
